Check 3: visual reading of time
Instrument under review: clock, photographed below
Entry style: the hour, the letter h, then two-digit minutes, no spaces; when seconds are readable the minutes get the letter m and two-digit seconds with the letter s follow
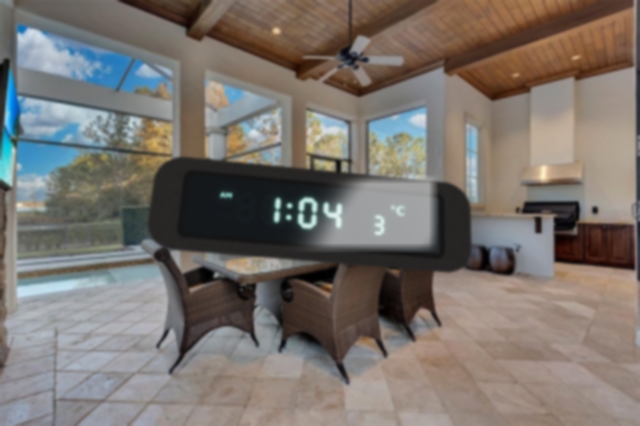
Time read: 1h04
